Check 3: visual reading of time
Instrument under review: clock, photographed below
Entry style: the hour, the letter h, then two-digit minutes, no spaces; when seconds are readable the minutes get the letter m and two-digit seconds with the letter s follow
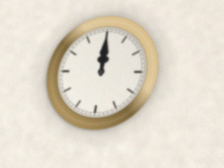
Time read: 12h00
